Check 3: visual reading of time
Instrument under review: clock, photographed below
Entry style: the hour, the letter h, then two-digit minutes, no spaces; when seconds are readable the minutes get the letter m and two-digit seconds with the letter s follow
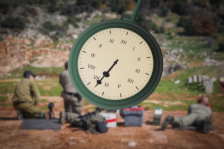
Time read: 6h33
